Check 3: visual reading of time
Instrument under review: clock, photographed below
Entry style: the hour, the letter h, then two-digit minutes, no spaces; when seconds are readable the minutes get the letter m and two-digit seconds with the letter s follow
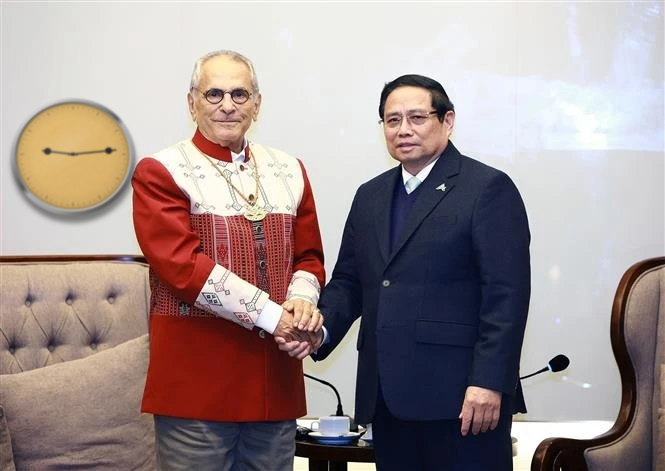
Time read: 9h14
